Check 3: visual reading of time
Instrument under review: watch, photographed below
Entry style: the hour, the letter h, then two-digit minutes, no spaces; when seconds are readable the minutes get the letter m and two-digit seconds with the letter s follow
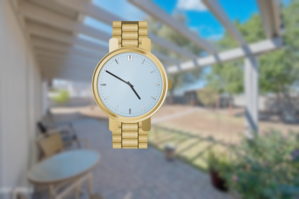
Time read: 4h50
